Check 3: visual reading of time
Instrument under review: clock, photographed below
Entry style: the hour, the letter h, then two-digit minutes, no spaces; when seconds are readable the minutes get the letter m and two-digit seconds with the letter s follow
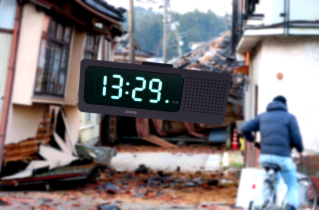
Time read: 13h29
